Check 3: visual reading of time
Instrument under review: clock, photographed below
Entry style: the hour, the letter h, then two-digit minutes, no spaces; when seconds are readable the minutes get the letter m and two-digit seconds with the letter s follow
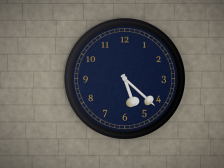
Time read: 5h22
